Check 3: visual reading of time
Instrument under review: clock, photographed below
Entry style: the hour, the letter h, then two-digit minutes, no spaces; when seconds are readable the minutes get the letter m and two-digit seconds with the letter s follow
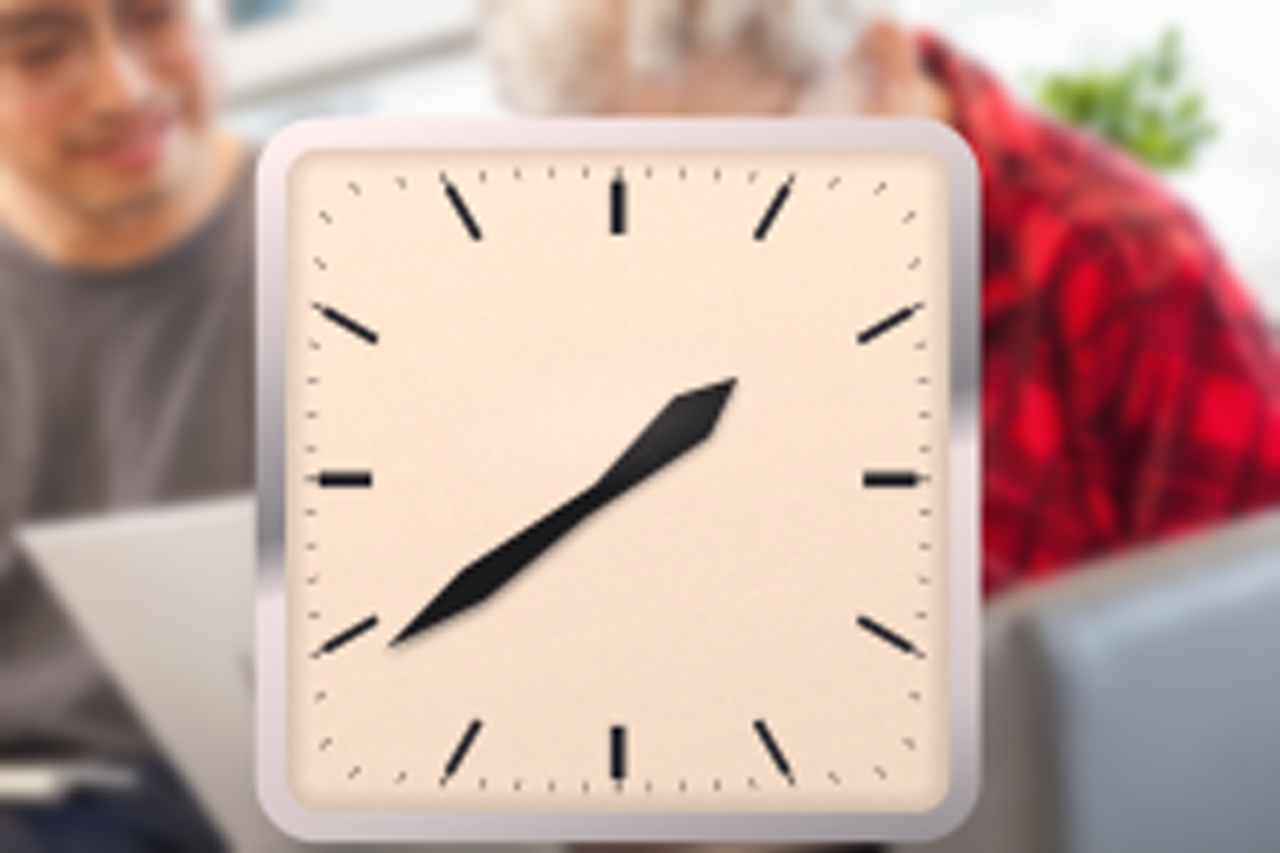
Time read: 1h39
